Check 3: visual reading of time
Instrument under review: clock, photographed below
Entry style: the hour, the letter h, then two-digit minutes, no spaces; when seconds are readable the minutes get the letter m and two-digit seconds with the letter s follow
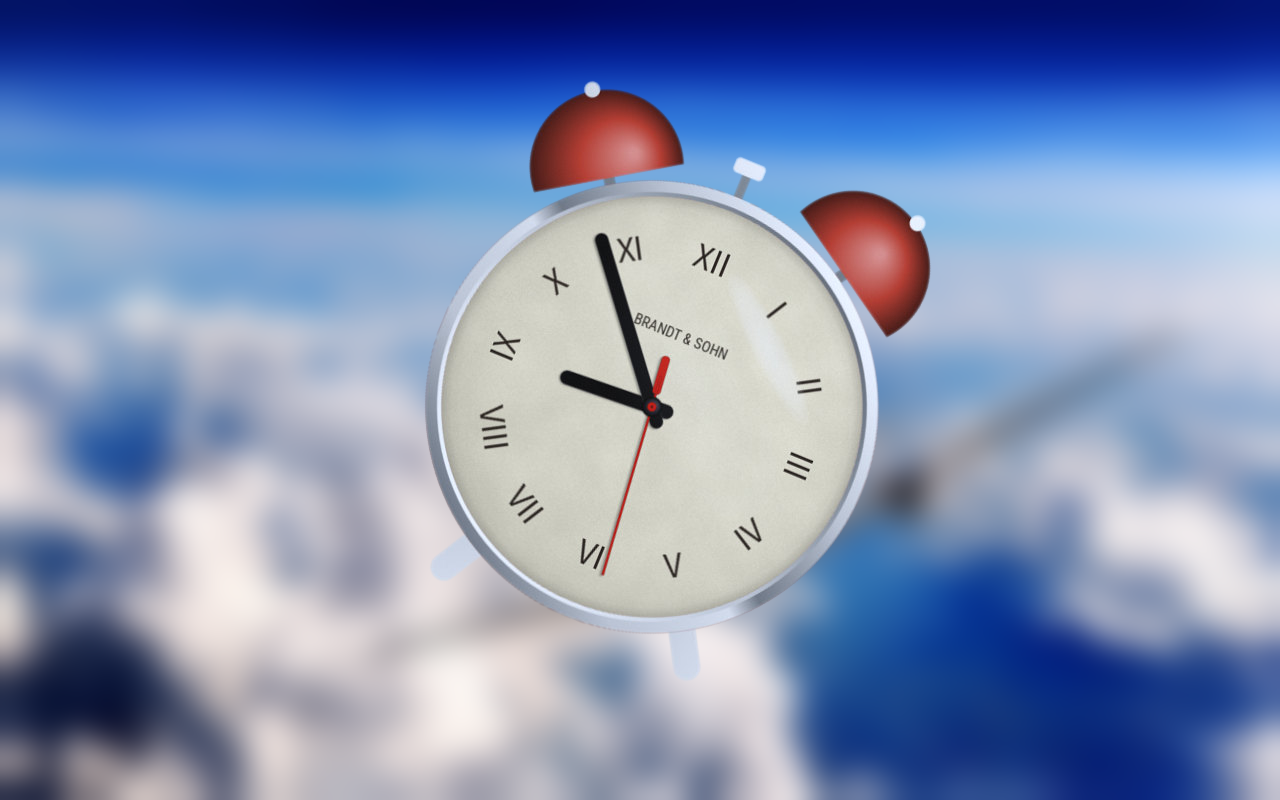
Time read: 8h53m29s
